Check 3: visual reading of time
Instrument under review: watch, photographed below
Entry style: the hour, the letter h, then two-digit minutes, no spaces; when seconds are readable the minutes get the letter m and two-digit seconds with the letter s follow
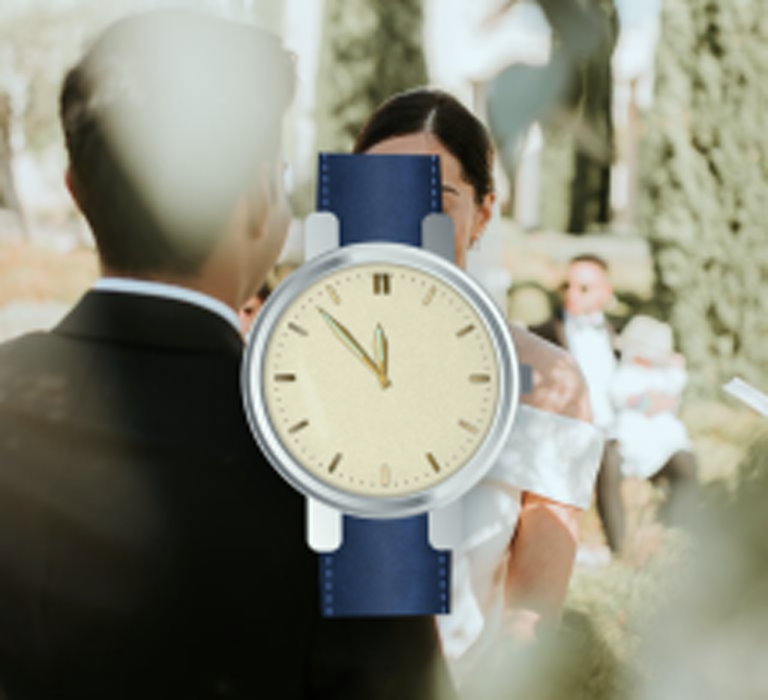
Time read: 11h53
